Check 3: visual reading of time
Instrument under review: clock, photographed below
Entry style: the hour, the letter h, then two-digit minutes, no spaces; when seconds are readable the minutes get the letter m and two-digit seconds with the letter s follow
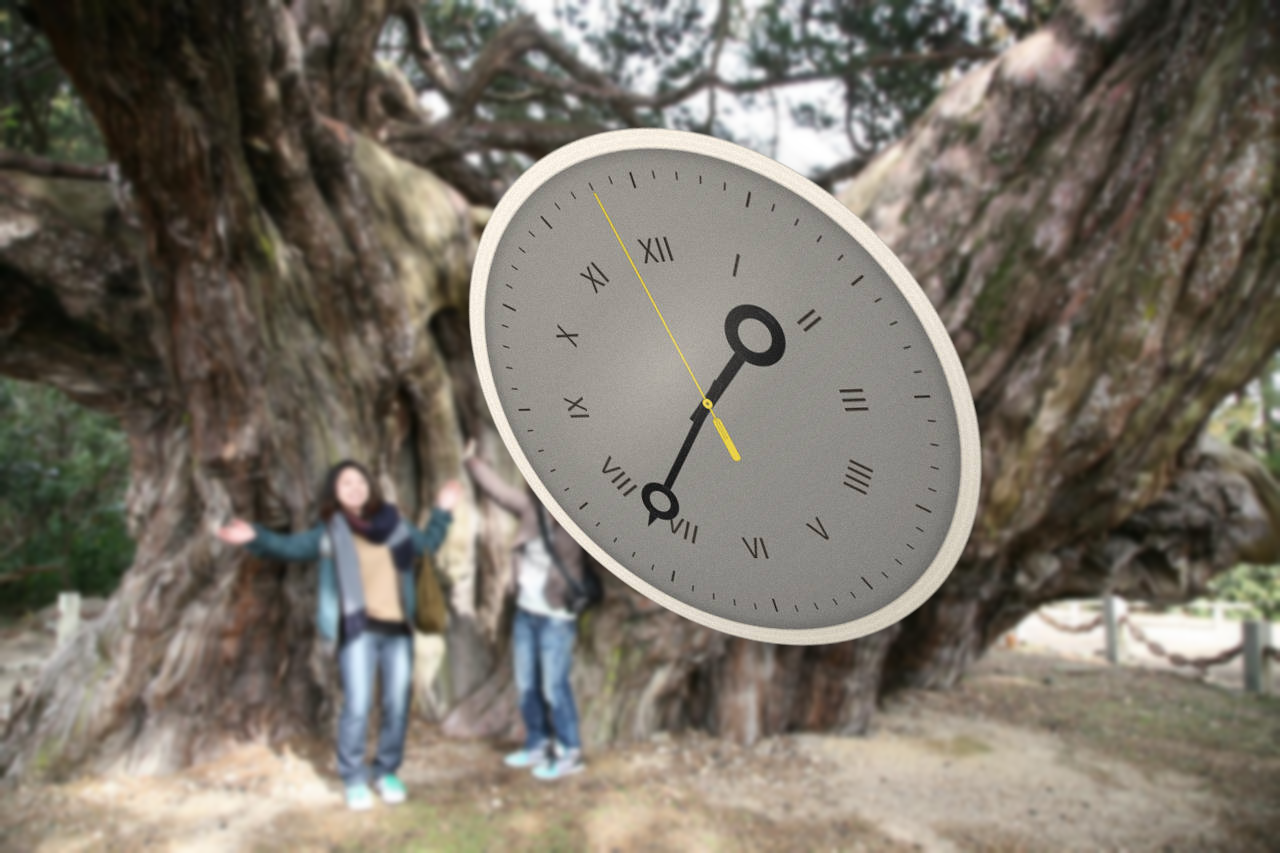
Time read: 1h36m58s
